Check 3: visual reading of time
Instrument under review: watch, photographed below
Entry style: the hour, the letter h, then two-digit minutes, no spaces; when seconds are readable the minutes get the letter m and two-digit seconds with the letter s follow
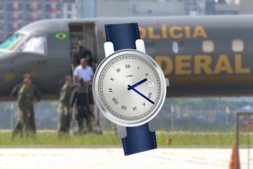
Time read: 2h22
